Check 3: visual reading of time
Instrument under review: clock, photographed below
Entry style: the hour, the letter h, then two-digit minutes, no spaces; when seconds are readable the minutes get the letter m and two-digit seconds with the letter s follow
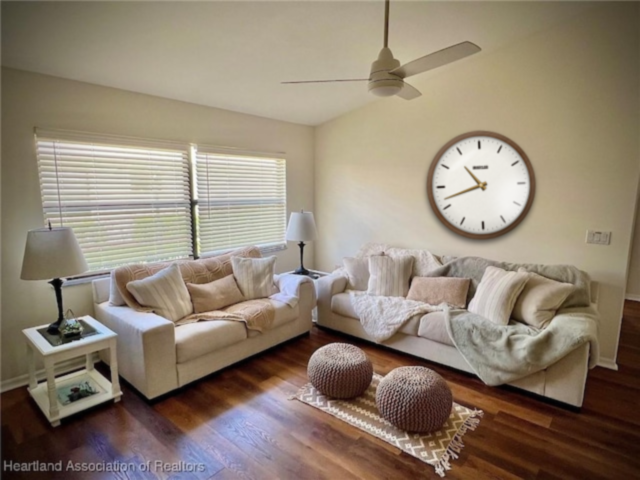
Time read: 10h42
